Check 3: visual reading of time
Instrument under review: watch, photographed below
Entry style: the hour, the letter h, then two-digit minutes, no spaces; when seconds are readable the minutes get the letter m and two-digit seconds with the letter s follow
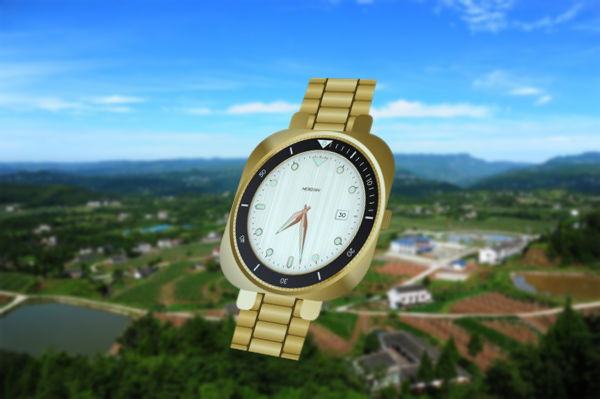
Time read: 7h28
